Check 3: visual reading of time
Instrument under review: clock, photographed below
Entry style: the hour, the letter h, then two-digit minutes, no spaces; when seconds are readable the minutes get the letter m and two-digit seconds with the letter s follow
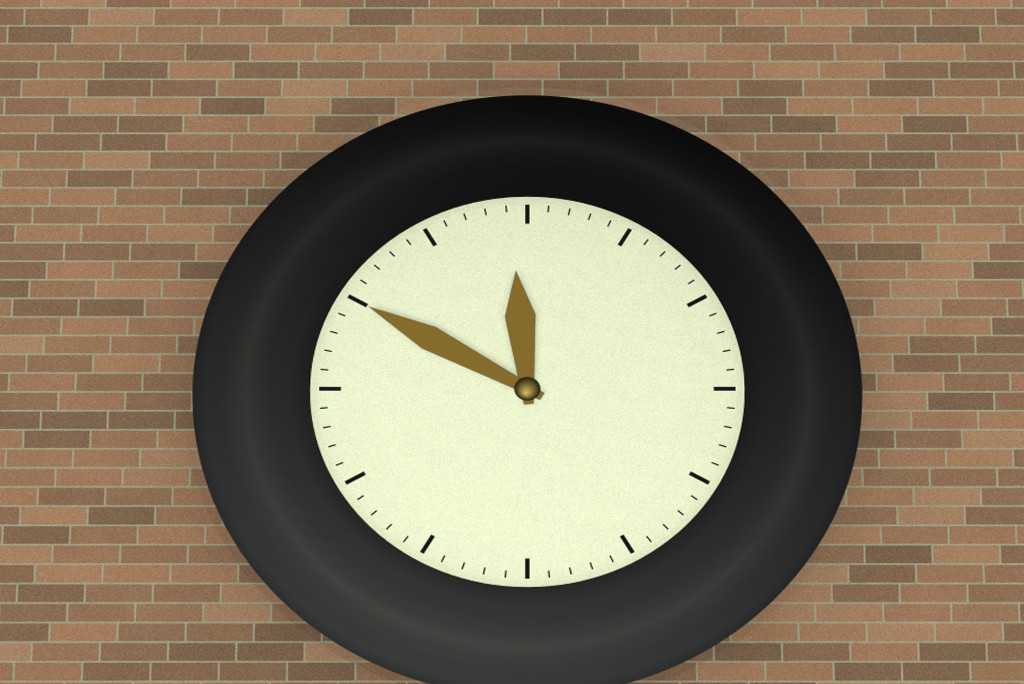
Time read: 11h50
